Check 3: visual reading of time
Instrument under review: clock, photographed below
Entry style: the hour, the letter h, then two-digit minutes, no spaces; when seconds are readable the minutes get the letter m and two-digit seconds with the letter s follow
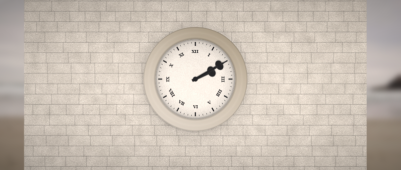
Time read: 2h10
